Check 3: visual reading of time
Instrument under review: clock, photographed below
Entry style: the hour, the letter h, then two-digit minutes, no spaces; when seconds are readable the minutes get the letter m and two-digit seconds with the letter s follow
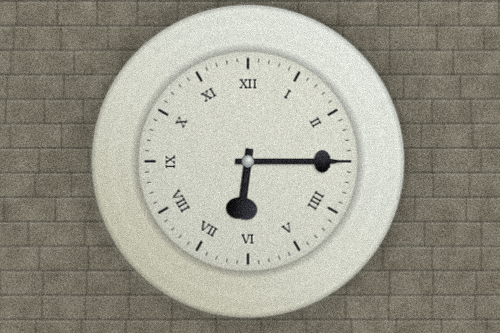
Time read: 6h15
